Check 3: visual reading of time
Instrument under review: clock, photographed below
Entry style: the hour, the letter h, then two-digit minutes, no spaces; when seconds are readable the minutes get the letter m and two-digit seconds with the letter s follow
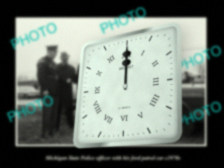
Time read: 12h00
